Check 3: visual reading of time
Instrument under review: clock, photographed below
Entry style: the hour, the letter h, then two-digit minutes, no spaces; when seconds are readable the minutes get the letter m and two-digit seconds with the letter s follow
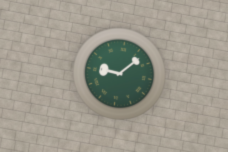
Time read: 9h07
